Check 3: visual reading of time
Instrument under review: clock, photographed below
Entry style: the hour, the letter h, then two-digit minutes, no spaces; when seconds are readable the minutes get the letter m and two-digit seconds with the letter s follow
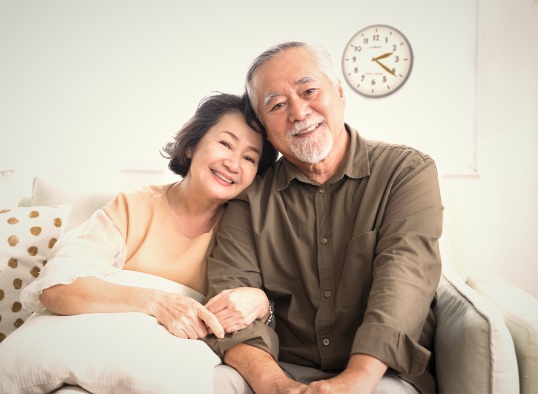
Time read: 2h21
